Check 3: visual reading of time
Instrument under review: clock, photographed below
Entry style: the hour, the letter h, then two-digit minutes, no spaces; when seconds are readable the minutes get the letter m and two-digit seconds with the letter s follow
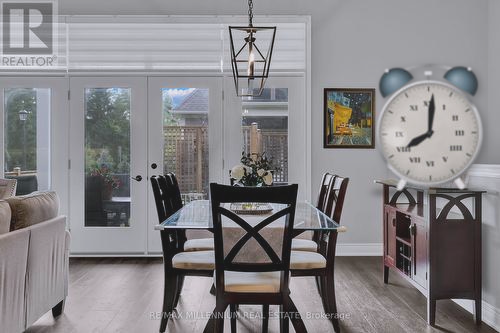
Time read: 8h01
